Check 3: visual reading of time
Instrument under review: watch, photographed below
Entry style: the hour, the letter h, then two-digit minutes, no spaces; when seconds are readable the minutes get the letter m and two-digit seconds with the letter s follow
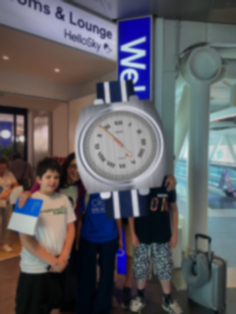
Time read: 4h53
